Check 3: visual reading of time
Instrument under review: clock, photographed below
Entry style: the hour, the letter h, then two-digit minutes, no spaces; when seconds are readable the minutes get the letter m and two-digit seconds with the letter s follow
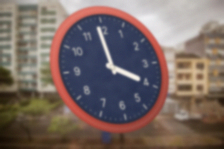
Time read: 3h59
